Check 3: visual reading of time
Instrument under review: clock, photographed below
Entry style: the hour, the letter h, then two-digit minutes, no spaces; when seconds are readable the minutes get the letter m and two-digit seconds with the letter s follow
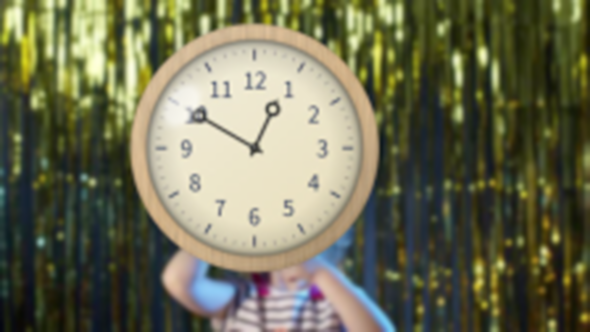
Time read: 12h50
